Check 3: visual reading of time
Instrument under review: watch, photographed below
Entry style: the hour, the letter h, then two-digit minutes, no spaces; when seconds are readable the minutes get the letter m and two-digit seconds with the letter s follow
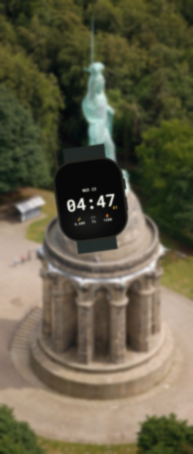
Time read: 4h47
